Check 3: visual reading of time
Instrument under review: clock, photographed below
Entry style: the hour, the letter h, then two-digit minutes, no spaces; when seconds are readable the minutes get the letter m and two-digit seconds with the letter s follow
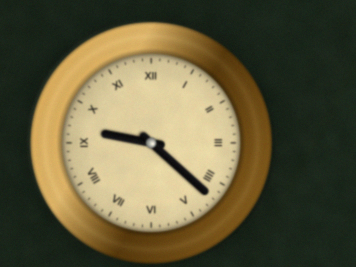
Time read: 9h22
